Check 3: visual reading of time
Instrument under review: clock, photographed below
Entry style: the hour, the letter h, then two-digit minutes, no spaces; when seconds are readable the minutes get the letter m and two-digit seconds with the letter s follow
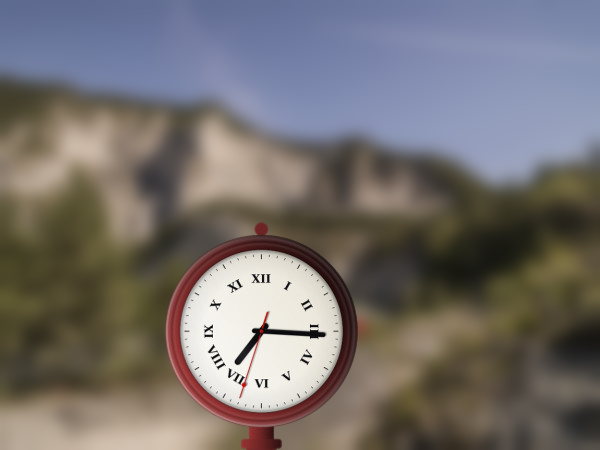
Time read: 7h15m33s
